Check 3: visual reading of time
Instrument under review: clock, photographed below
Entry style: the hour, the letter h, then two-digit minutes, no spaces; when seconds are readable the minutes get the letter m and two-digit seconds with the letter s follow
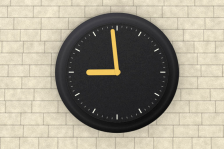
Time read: 8h59
